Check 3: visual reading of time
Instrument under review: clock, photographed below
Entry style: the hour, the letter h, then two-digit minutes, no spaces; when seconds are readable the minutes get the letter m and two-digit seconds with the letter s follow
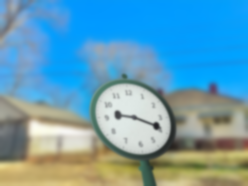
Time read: 9h19
